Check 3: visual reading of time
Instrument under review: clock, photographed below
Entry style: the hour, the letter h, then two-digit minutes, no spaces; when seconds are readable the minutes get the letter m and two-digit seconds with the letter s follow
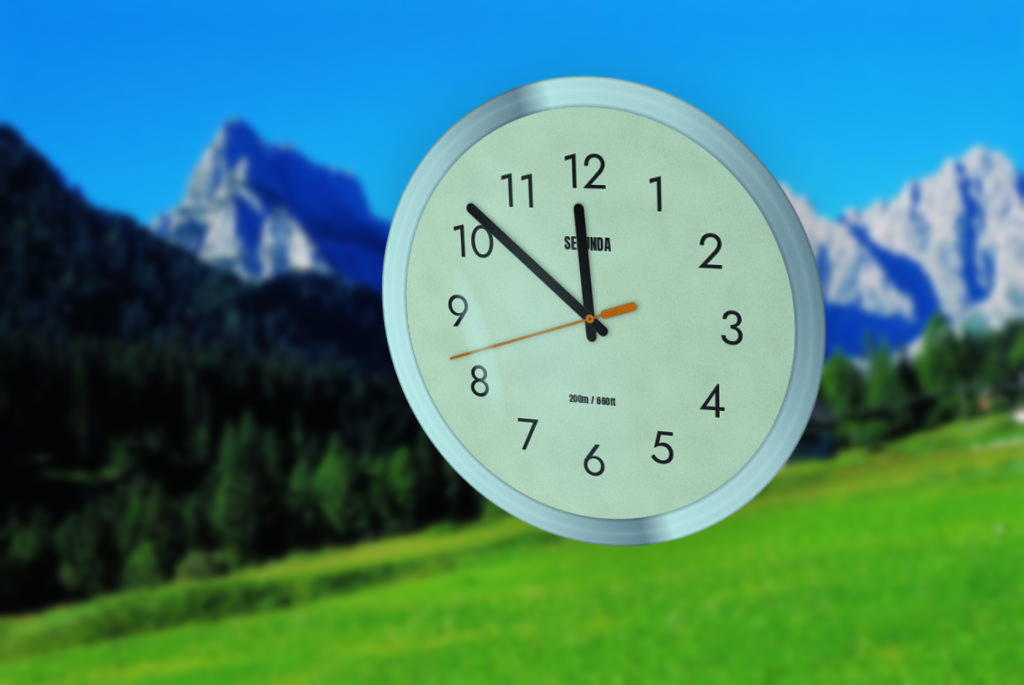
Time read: 11h51m42s
